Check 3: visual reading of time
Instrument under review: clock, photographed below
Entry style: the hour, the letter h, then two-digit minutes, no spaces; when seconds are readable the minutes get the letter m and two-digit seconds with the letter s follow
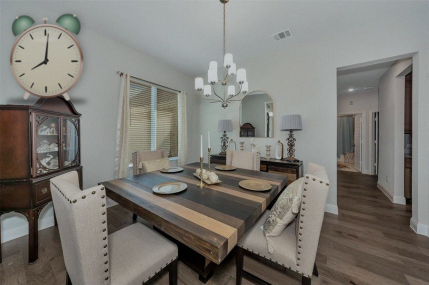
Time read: 8h01
